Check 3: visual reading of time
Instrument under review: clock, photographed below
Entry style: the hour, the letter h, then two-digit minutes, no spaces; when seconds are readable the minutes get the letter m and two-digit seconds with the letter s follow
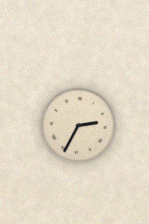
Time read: 2h34
